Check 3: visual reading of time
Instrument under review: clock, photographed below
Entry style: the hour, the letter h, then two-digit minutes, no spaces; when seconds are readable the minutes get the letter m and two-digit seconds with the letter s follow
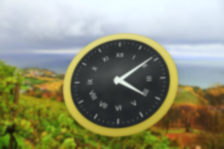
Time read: 4h09
